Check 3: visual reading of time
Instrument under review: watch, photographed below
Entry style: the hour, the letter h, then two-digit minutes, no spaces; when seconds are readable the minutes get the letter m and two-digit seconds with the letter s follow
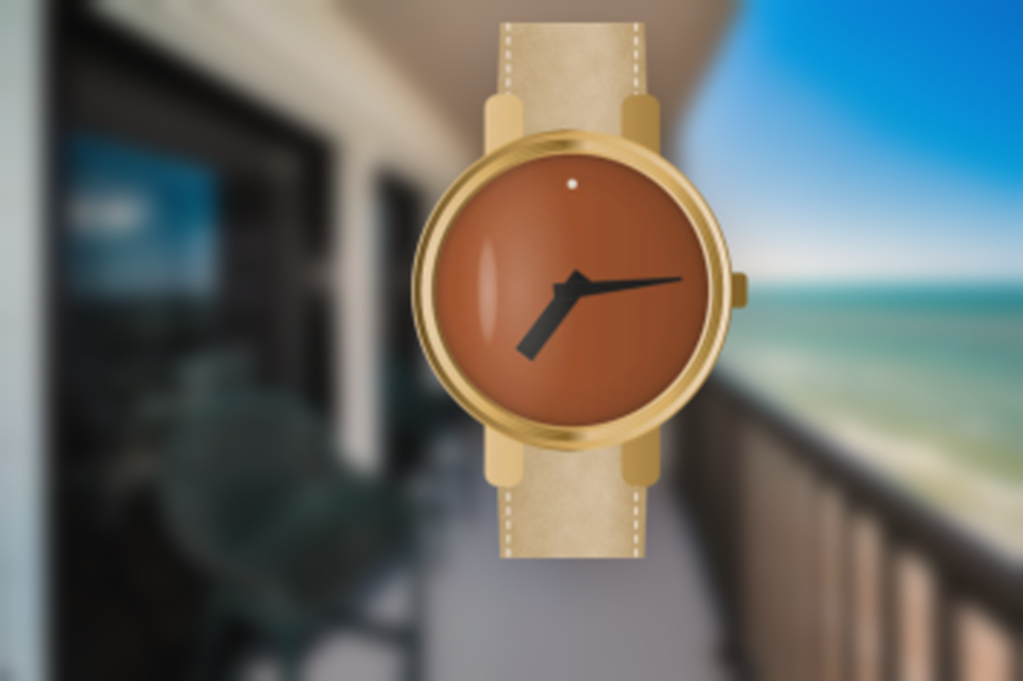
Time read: 7h14
